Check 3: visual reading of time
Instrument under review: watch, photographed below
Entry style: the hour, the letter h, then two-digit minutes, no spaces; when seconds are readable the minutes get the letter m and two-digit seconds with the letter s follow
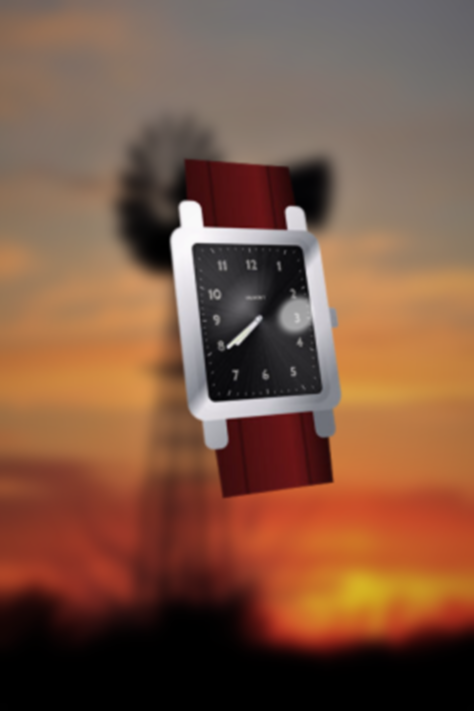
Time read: 7h39
